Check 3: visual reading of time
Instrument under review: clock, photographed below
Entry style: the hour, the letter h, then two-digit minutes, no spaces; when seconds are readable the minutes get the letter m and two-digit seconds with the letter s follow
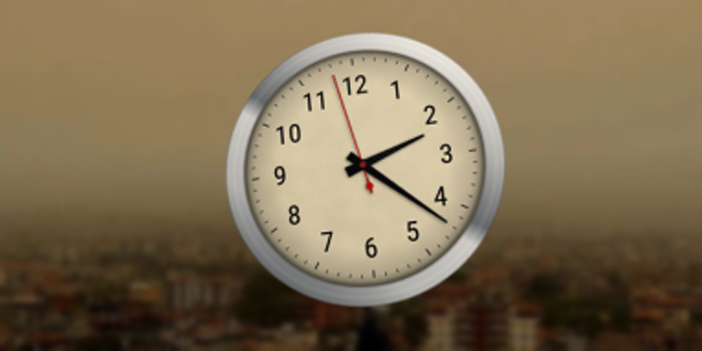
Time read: 2h21m58s
